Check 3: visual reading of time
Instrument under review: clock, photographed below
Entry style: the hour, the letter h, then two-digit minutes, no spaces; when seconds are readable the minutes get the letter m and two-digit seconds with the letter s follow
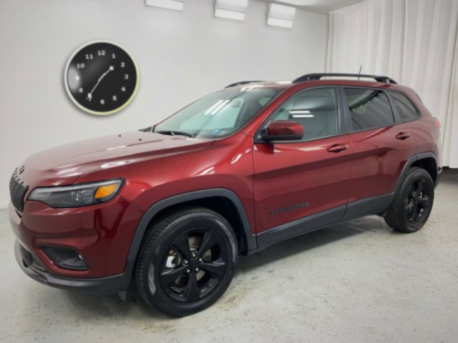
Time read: 1h36
